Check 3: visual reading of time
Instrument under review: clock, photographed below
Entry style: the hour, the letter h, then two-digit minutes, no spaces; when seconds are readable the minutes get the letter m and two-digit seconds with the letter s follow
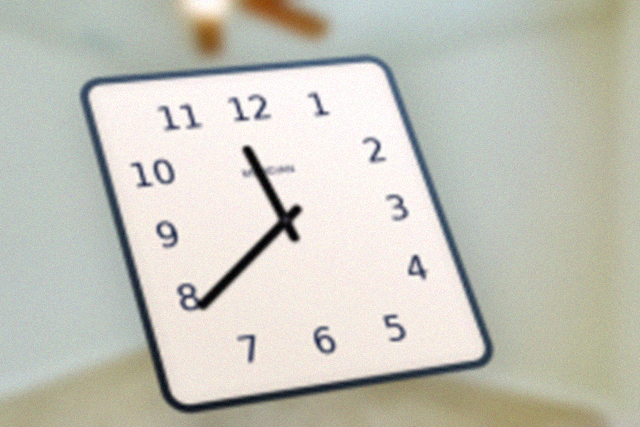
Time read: 11h39
